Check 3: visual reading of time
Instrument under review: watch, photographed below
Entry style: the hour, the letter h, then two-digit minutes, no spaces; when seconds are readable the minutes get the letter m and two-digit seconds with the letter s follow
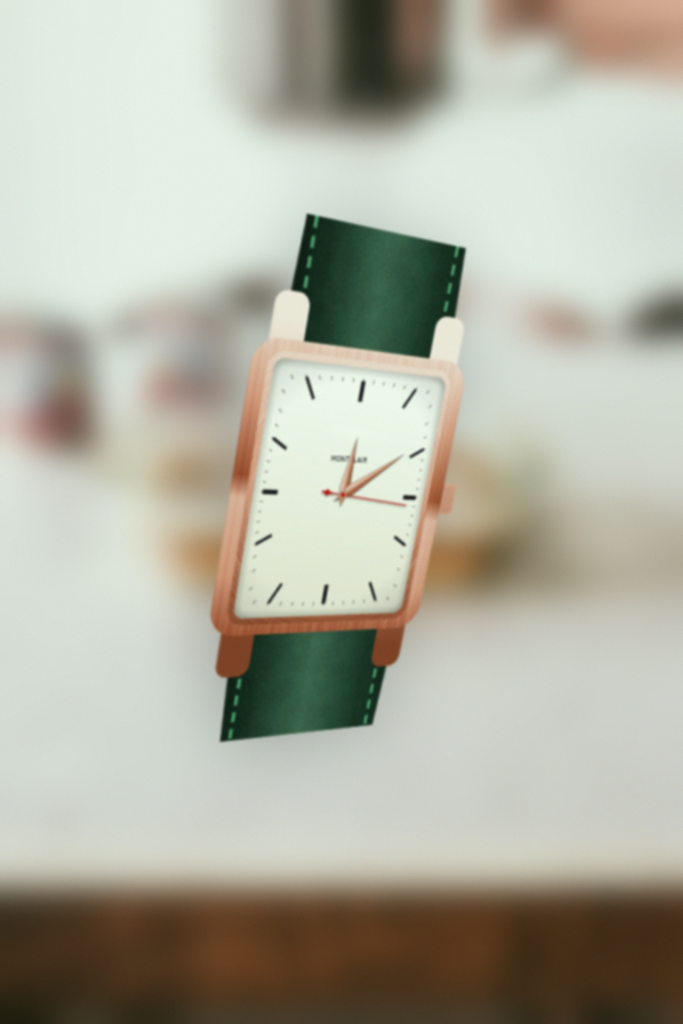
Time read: 12h09m16s
